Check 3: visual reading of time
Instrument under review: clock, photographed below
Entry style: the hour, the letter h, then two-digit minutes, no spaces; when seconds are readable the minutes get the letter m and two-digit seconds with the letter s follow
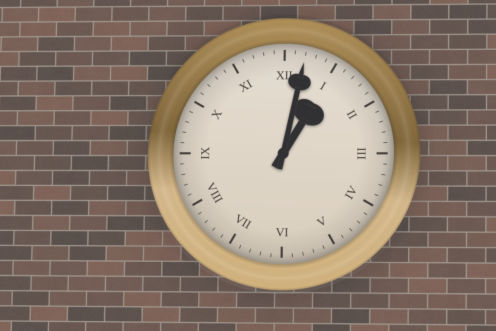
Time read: 1h02
